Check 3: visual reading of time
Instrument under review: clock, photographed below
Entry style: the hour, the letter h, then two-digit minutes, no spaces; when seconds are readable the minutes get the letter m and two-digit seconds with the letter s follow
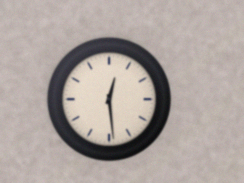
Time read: 12h29
